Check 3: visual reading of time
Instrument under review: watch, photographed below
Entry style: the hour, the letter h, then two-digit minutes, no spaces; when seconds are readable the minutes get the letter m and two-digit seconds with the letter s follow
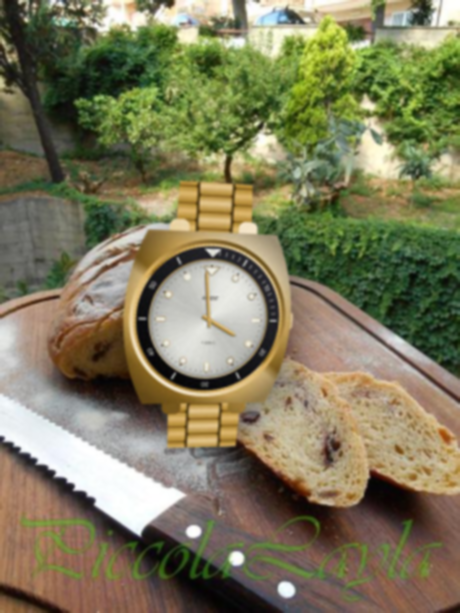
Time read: 3h59
